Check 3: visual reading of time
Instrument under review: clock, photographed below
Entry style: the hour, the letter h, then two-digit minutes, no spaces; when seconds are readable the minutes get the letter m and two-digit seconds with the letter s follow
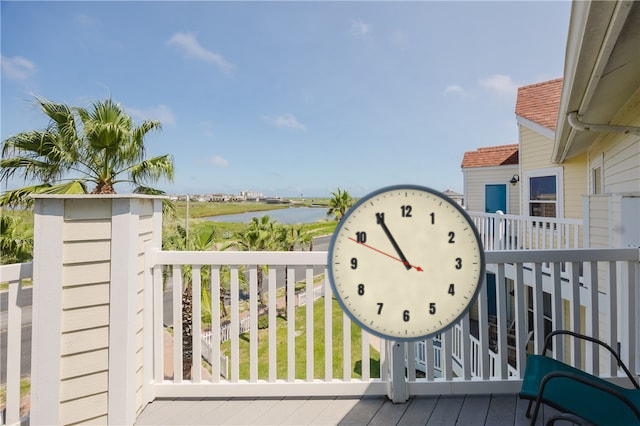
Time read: 10h54m49s
